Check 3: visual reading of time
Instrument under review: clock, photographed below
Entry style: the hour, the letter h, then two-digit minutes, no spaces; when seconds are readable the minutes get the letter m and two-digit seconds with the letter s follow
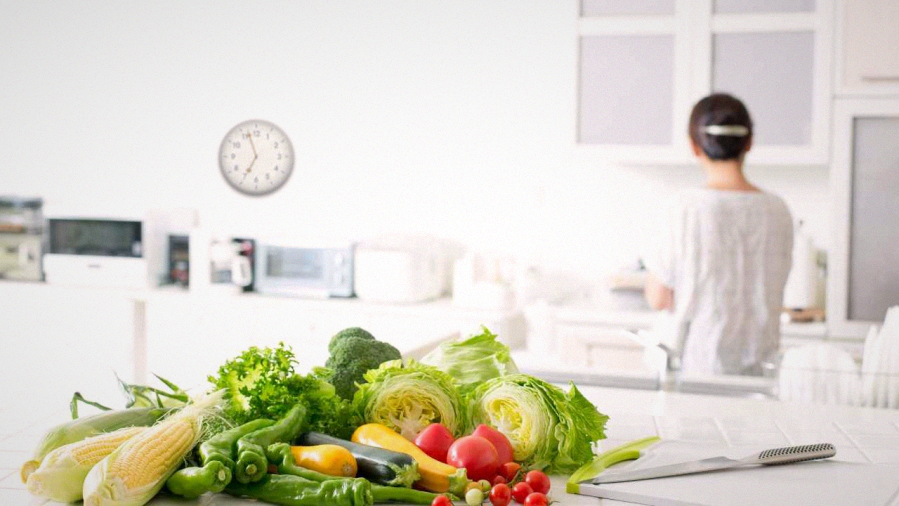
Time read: 6h57
